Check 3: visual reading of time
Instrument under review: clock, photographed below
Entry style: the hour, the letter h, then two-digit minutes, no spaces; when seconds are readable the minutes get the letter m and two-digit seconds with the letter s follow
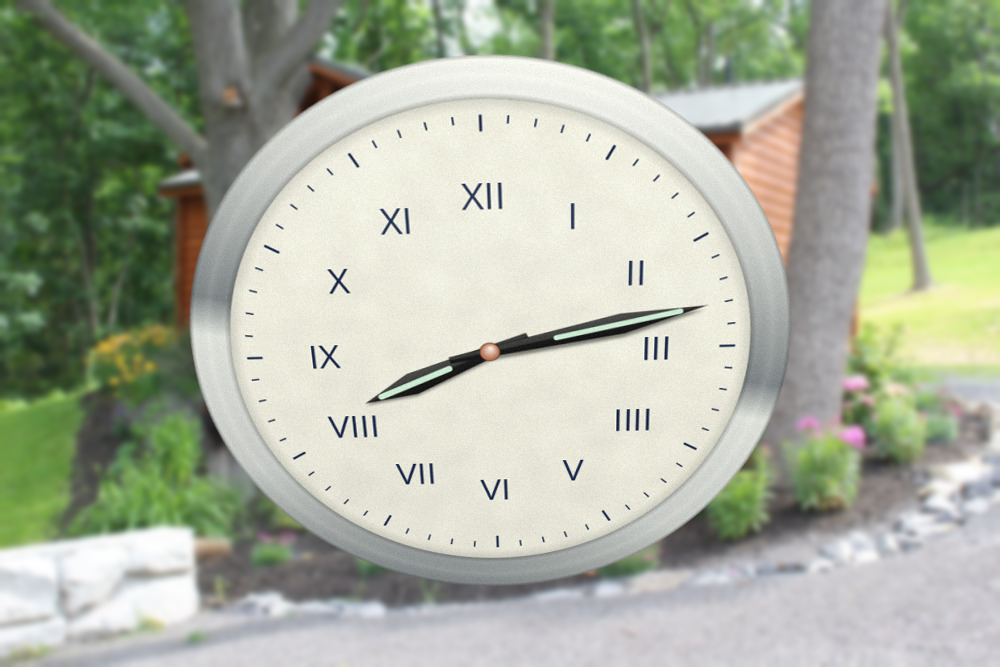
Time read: 8h13
